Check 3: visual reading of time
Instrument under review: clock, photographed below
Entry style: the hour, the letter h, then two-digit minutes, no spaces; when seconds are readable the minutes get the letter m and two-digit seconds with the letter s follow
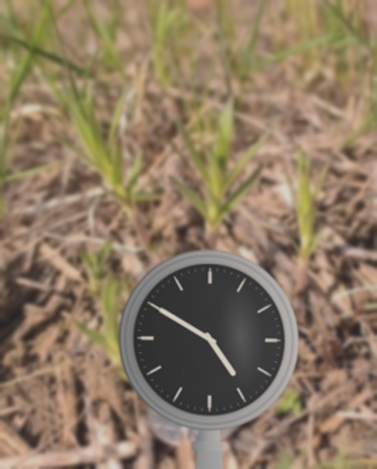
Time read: 4h50
